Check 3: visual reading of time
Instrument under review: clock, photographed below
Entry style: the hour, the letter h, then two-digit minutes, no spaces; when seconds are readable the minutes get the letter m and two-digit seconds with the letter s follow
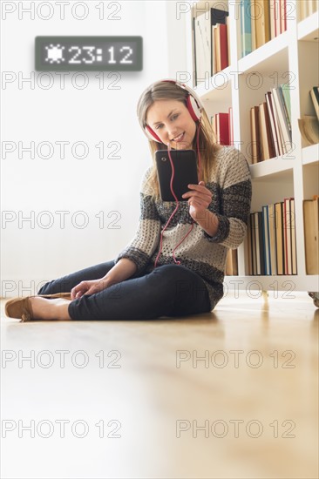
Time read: 23h12
